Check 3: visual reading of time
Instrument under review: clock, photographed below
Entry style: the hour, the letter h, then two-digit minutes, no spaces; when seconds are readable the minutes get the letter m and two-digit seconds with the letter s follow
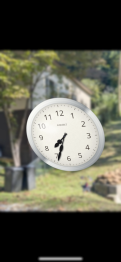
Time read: 7h34
